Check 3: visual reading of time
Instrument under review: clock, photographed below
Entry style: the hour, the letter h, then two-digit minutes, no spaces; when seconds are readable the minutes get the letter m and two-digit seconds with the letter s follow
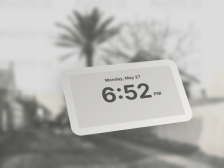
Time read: 6h52
